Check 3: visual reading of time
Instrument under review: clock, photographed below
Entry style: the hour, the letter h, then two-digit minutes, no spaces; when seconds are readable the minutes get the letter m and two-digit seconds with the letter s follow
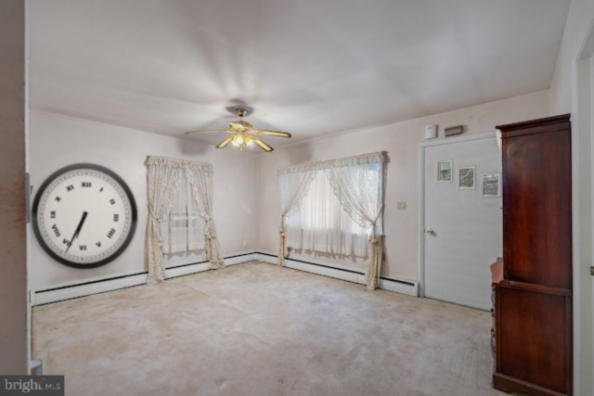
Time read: 6h34
